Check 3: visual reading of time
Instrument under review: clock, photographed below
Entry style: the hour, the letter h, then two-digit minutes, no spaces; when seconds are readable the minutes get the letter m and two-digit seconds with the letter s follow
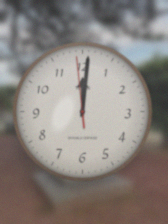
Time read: 12h00m59s
